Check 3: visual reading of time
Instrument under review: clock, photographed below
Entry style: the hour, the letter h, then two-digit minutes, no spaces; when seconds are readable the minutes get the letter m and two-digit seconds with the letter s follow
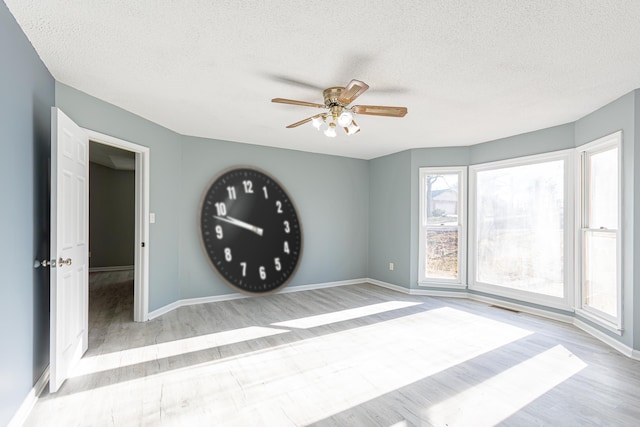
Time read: 9h48
